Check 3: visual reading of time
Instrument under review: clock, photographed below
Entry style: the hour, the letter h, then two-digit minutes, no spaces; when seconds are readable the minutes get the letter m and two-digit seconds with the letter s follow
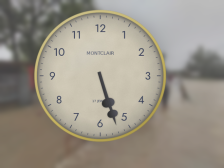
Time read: 5h27
